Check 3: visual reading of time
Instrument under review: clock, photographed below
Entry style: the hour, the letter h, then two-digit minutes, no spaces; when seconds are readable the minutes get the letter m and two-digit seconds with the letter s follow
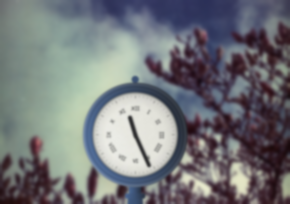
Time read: 11h26
